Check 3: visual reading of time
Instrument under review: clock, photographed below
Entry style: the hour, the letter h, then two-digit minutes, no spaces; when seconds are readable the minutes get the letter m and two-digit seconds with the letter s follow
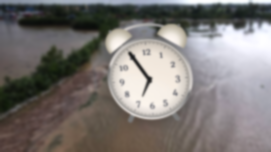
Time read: 6h55
